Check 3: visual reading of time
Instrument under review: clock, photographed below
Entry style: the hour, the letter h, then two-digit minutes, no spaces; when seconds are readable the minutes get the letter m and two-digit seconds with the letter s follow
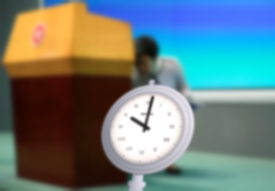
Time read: 10h01
